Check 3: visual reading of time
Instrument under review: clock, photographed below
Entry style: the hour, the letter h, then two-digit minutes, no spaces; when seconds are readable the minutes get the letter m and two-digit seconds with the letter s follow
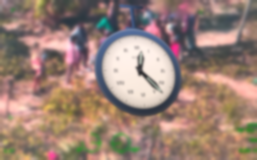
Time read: 12h23
